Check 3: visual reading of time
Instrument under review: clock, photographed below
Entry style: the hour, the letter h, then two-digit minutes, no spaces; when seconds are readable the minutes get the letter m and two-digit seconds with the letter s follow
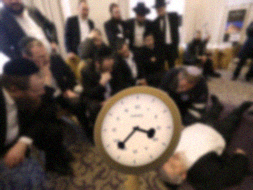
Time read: 3h37
